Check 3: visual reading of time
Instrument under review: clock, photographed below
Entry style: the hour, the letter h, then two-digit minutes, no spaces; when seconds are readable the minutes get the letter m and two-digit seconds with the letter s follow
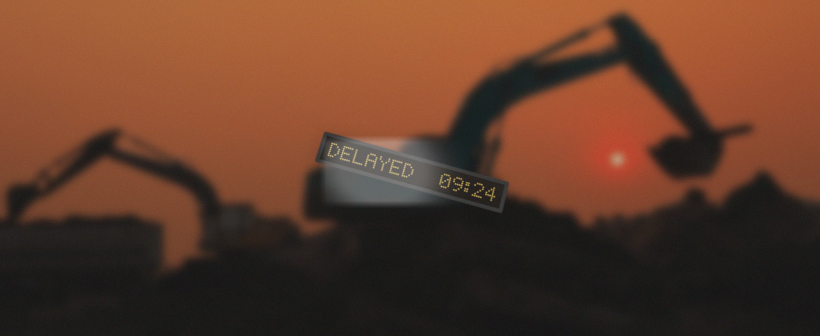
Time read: 9h24
